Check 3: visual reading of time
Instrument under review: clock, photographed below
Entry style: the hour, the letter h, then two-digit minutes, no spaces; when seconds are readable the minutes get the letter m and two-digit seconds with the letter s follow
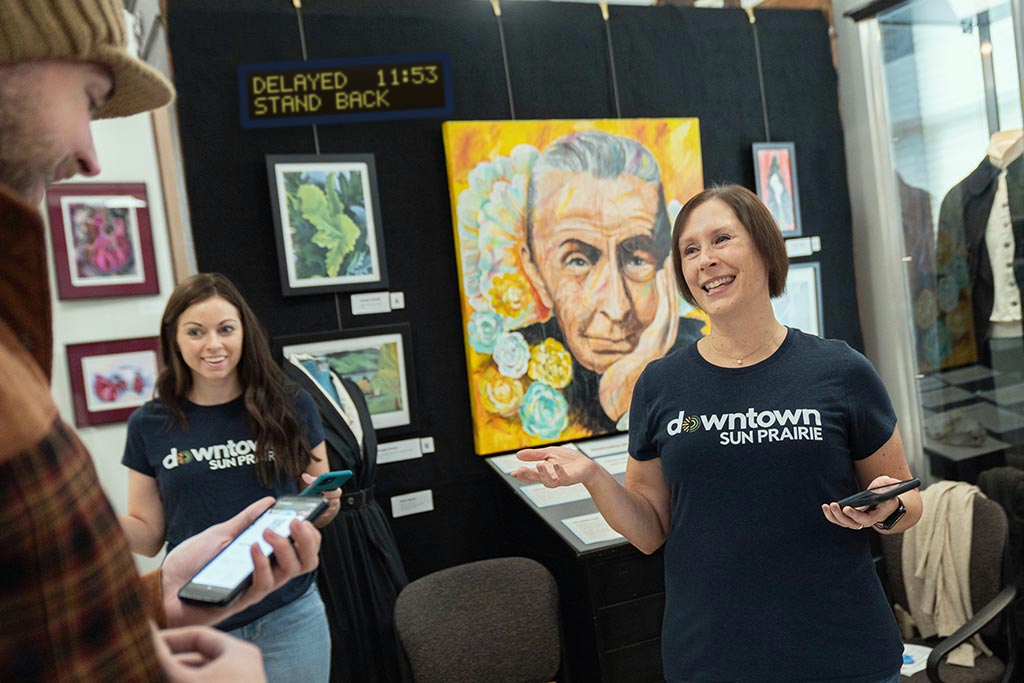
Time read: 11h53
